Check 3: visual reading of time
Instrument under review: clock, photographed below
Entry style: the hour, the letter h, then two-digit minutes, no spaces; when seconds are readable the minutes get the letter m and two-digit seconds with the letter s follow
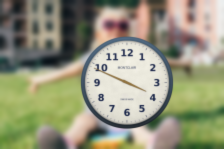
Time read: 3h49
